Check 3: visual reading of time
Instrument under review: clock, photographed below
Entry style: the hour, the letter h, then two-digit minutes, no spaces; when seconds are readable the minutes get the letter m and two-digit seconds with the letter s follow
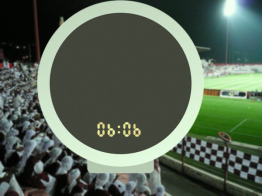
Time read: 6h06
